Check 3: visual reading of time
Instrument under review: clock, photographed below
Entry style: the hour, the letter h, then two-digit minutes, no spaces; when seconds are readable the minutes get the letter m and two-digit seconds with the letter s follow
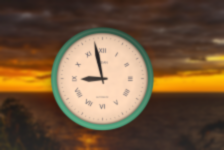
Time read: 8h58
